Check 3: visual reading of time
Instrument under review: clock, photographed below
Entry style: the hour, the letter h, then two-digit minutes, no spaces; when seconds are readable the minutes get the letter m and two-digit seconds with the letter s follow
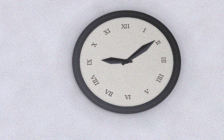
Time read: 9h09
